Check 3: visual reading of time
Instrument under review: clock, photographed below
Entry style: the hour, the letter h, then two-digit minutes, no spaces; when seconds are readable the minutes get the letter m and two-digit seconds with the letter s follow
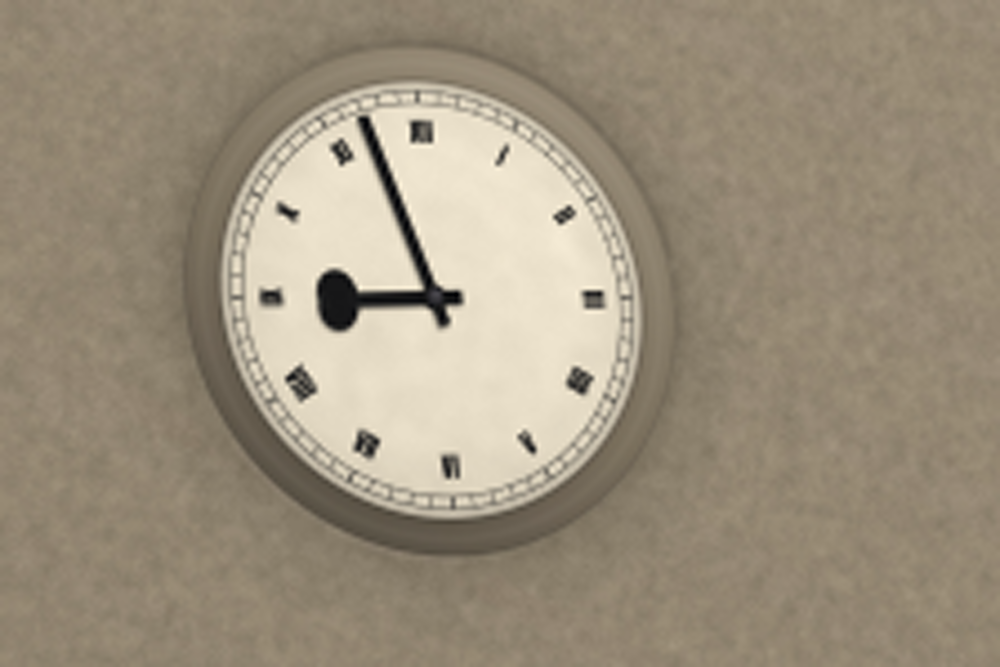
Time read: 8h57
